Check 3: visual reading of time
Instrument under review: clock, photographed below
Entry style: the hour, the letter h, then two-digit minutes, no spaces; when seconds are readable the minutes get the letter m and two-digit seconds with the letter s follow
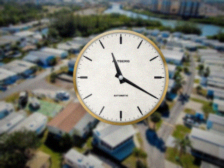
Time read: 11h20
